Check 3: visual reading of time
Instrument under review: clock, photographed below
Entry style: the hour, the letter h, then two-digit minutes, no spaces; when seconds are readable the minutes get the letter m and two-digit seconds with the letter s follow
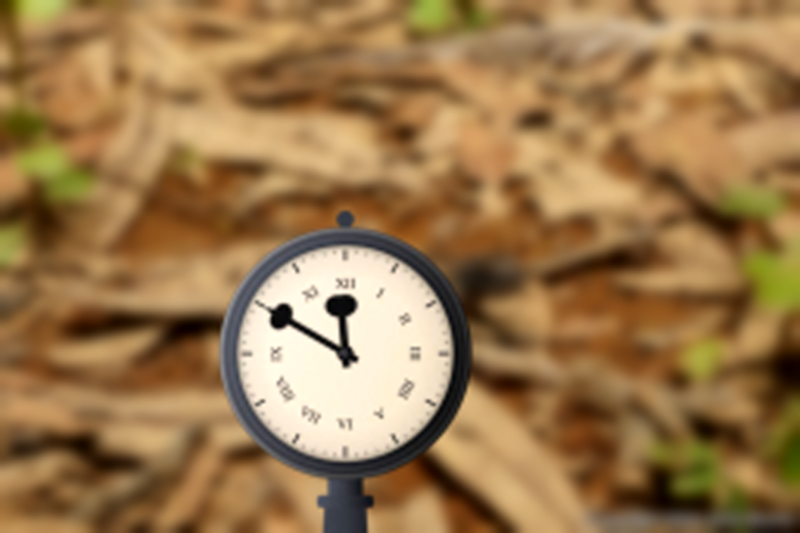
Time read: 11h50
